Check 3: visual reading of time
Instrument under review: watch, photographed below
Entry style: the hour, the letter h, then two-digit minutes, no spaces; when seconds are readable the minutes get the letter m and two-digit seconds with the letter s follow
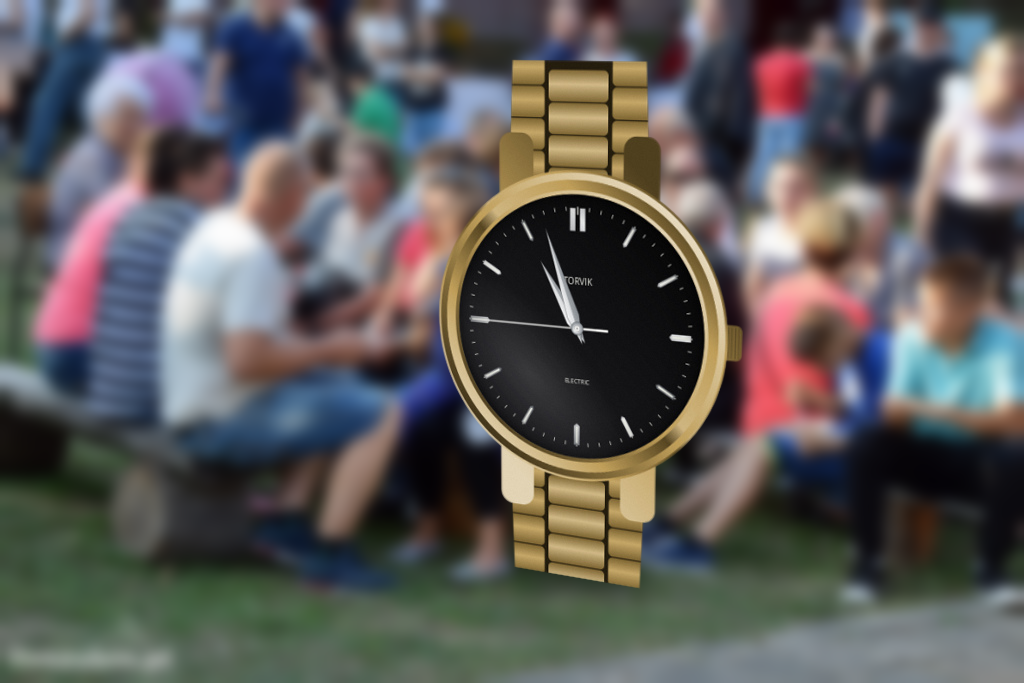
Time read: 10h56m45s
